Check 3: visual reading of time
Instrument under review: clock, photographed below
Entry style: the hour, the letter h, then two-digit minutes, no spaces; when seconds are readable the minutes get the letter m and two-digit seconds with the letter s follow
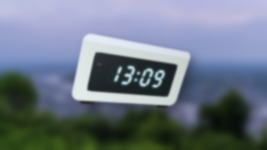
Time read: 13h09
